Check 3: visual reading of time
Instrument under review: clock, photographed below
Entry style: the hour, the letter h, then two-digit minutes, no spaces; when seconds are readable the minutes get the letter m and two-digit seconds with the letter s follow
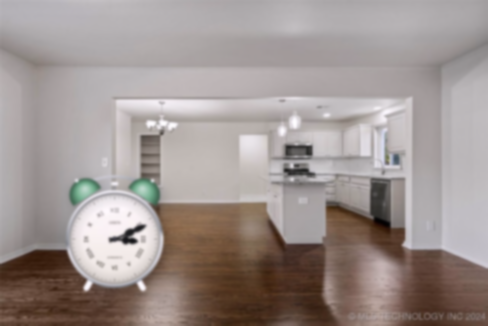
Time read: 3h11
